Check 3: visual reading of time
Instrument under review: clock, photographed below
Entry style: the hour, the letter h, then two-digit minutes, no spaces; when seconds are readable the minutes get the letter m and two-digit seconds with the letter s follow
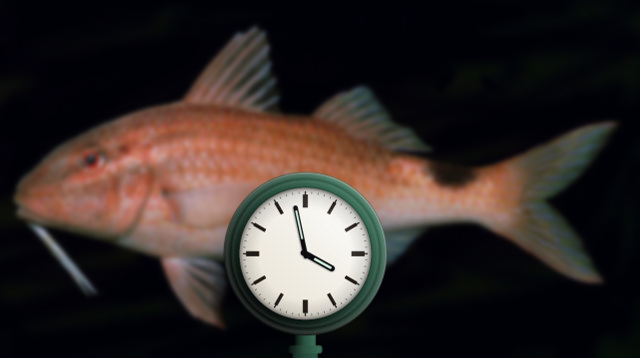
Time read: 3h58
